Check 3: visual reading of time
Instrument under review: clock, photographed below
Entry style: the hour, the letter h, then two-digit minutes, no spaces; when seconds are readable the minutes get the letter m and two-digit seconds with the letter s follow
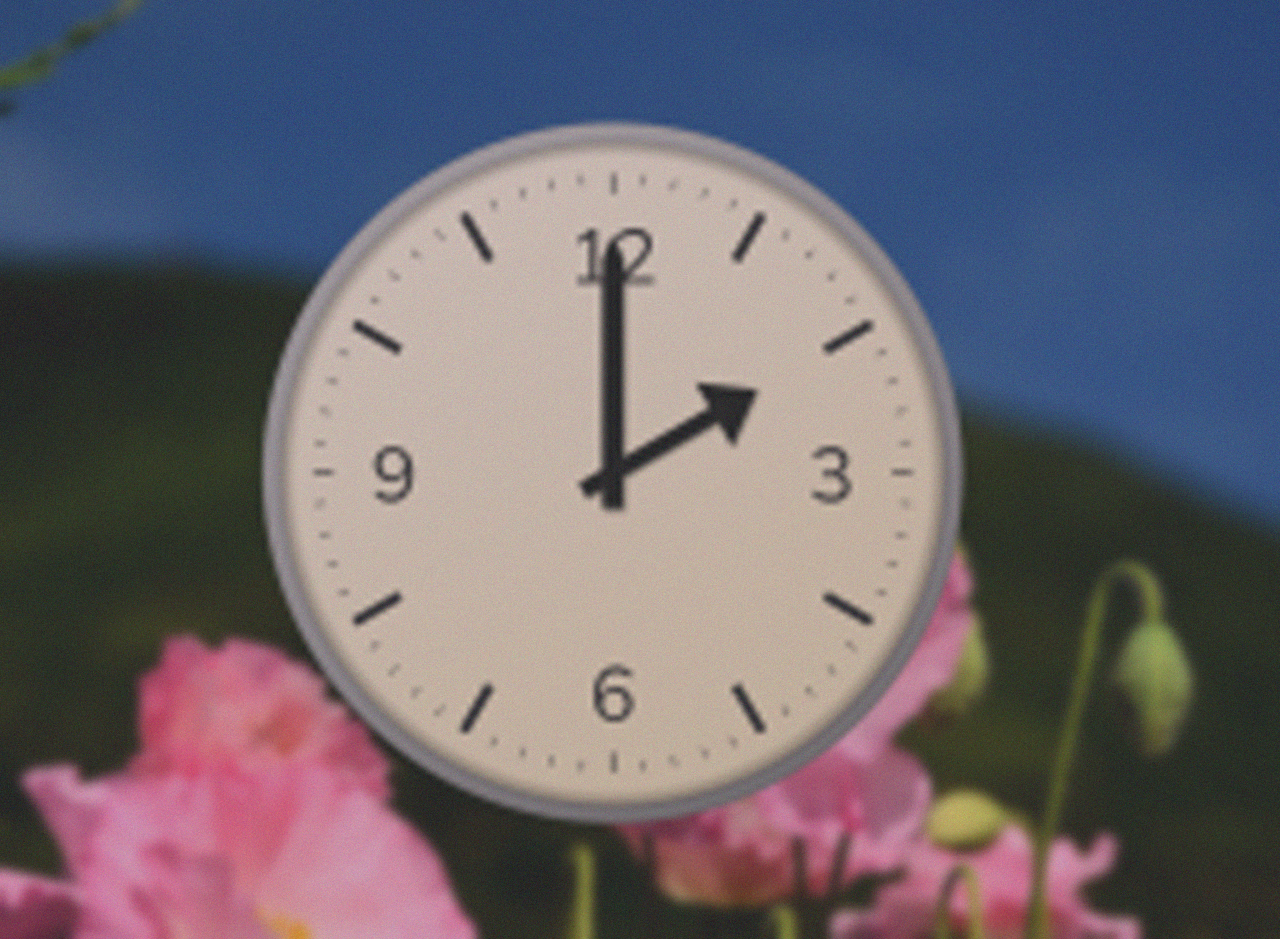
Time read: 2h00
